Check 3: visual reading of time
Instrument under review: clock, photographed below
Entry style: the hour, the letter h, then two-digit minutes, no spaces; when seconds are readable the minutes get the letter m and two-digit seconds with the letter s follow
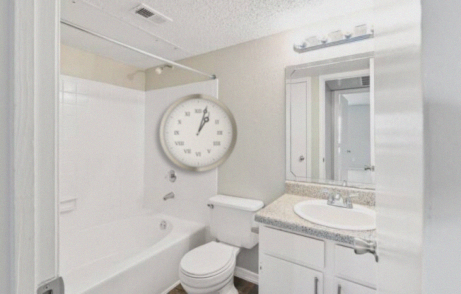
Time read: 1h03
